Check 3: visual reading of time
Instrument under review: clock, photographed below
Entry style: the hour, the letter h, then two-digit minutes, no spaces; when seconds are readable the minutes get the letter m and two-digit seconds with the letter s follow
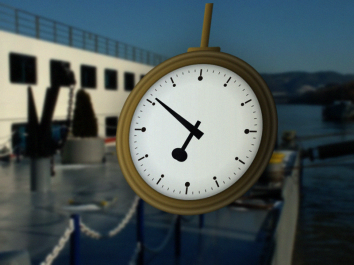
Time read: 6h51
